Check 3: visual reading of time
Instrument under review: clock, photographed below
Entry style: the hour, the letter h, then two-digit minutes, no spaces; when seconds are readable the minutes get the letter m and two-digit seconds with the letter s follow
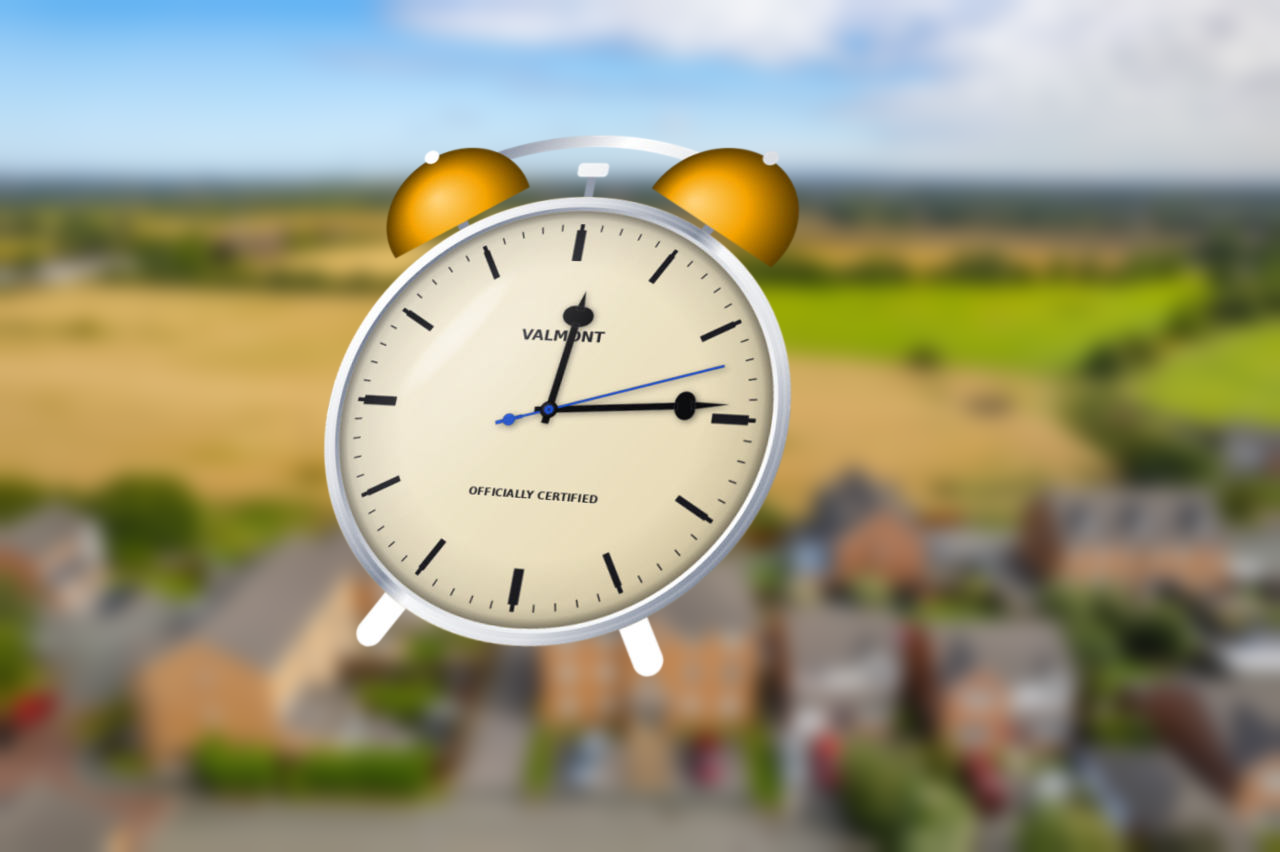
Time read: 12h14m12s
